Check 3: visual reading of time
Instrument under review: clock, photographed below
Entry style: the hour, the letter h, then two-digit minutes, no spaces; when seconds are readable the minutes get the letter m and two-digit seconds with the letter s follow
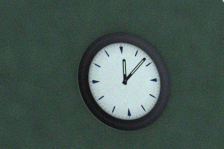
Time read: 12h08
